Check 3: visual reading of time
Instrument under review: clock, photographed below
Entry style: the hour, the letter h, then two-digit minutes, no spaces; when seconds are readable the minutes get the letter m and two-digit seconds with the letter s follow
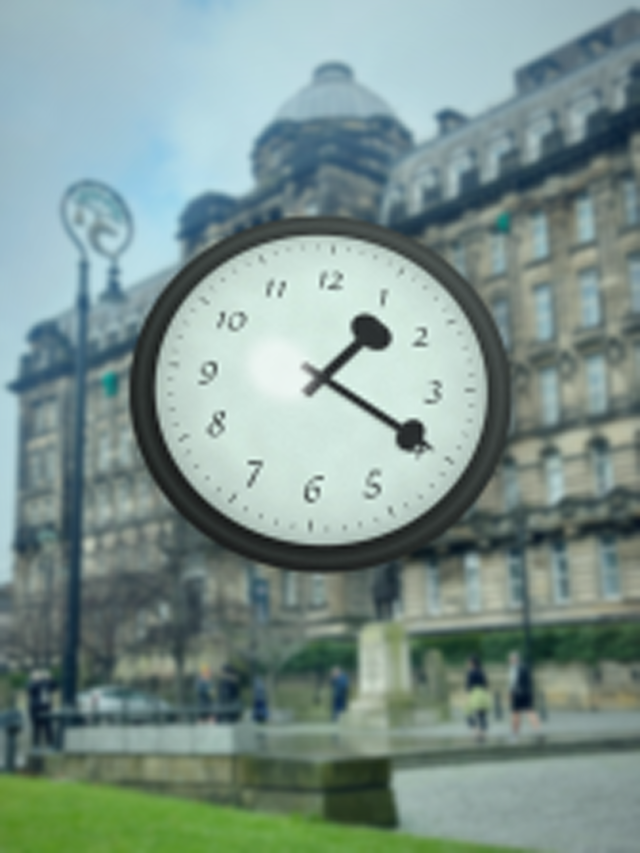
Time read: 1h20
